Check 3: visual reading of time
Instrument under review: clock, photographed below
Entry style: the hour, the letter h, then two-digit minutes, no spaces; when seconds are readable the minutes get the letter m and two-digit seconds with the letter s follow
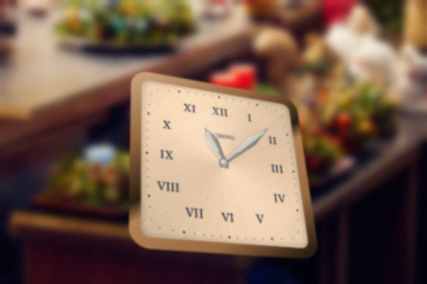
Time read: 11h08
